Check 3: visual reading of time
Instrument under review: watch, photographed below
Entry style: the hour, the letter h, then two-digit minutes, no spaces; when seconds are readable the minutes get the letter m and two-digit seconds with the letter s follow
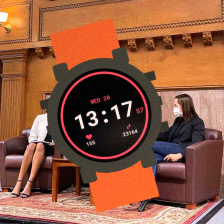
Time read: 13h17
